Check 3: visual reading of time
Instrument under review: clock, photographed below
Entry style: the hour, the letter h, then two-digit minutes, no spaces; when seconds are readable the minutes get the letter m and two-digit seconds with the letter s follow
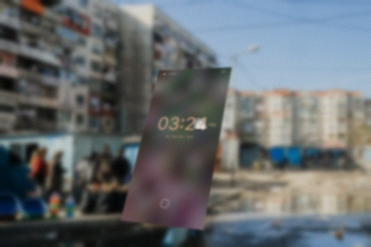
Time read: 3h24
